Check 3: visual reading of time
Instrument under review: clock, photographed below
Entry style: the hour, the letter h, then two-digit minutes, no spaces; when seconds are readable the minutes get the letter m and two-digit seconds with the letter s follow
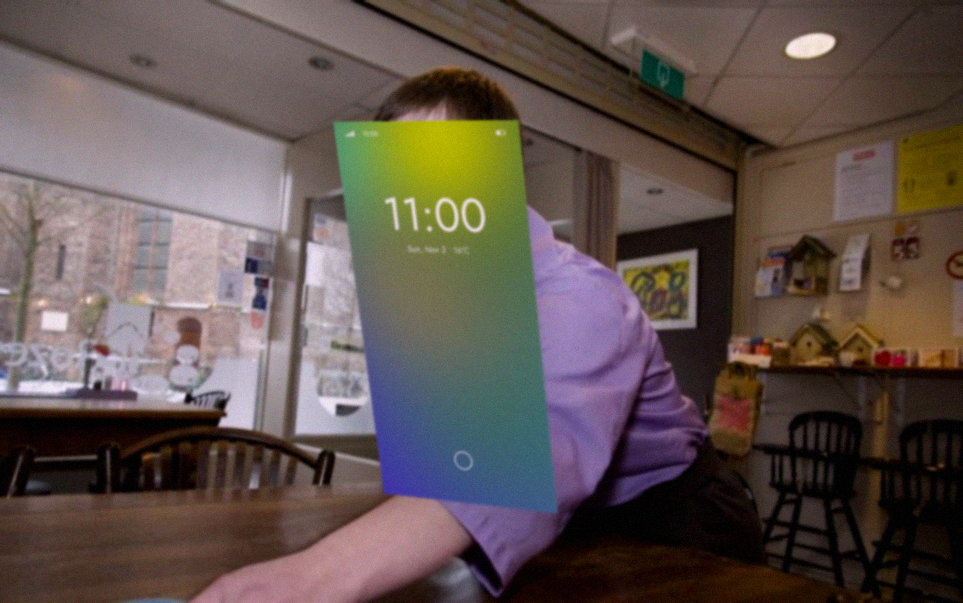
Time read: 11h00
